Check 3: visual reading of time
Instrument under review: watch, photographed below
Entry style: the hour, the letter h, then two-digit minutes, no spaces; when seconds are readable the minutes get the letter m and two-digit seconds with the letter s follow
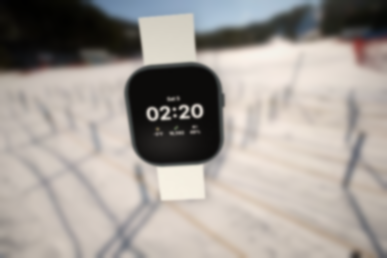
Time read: 2h20
